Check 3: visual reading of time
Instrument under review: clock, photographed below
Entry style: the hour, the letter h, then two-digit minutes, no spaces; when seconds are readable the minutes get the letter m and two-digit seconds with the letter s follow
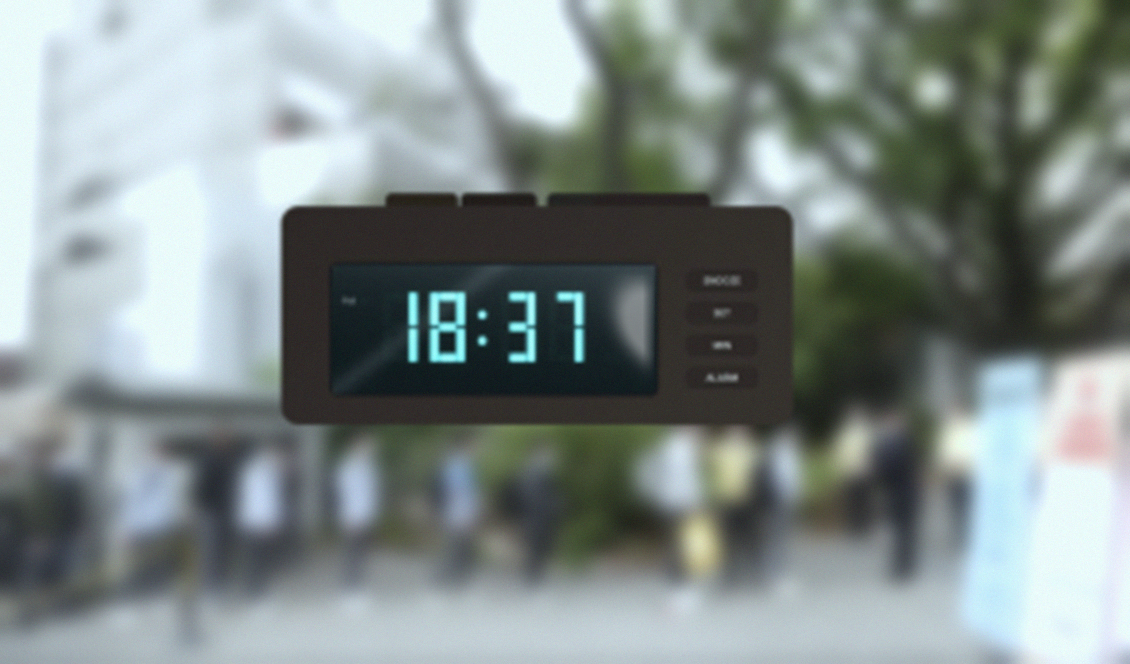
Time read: 18h37
